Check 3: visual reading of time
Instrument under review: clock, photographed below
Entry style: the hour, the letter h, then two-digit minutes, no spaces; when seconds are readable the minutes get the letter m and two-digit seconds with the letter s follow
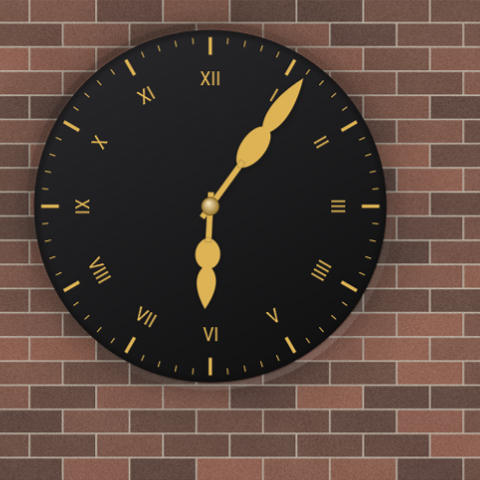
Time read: 6h06
